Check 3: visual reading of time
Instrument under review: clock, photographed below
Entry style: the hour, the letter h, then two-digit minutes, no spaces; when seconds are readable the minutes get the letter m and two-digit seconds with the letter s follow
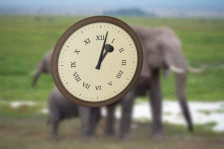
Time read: 1h02
